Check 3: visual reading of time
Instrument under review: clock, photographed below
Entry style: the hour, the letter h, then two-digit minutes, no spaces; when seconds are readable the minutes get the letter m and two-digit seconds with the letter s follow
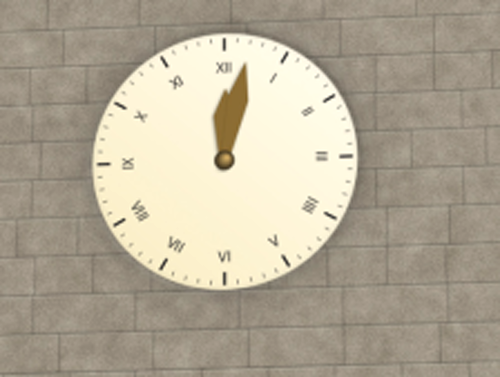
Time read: 12h02
